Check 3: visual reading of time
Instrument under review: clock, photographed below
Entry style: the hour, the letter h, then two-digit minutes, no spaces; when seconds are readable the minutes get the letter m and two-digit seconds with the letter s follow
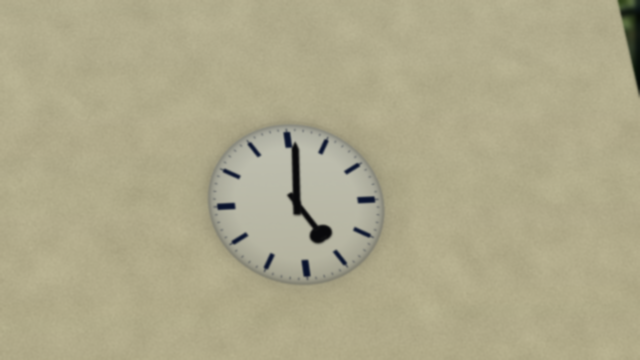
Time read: 5h01
